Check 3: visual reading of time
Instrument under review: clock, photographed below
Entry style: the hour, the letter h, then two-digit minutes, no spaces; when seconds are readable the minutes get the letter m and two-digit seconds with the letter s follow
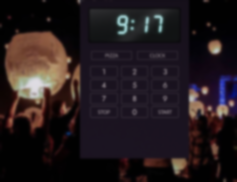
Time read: 9h17
